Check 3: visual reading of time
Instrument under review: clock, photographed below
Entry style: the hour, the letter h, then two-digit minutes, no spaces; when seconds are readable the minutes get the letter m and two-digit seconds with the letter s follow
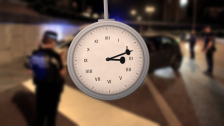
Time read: 3h12
